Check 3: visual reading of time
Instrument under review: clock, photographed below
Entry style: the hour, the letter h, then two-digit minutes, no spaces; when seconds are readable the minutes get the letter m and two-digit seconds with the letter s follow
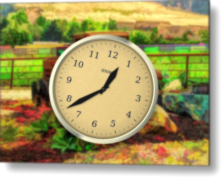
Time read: 12h38
